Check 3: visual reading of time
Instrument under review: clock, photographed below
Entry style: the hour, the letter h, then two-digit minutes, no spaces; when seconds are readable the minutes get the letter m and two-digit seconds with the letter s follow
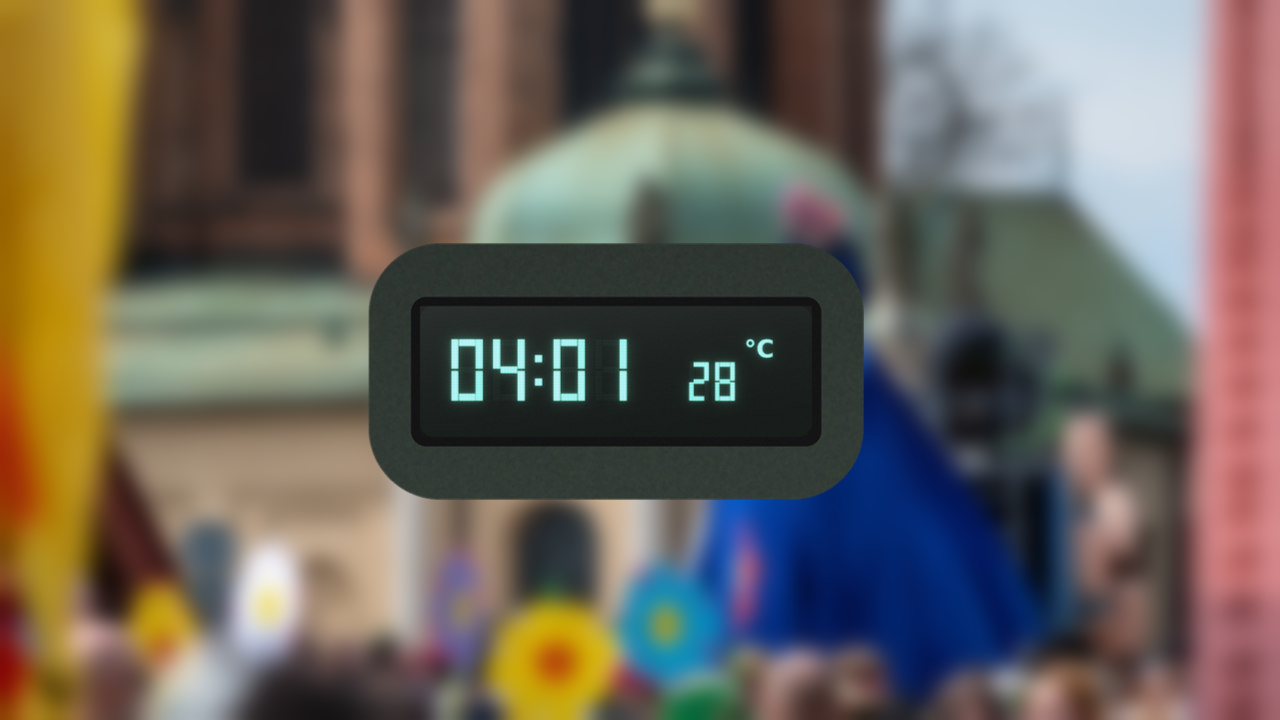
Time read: 4h01
